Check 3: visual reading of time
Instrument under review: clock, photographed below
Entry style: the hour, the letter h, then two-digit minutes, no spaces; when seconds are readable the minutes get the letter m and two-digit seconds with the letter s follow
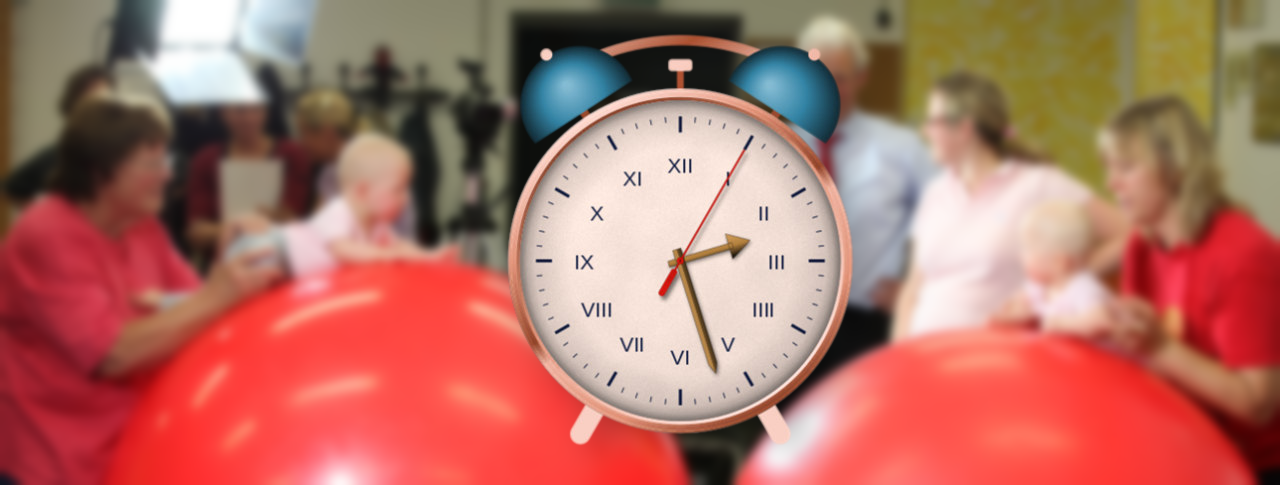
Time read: 2h27m05s
